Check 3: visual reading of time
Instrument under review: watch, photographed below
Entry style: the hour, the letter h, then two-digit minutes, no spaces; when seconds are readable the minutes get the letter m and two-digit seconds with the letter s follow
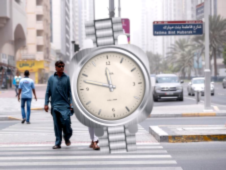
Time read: 11h48
